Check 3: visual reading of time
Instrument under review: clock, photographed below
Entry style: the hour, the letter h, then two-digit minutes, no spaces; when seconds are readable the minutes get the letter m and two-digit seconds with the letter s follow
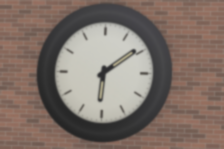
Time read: 6h09
